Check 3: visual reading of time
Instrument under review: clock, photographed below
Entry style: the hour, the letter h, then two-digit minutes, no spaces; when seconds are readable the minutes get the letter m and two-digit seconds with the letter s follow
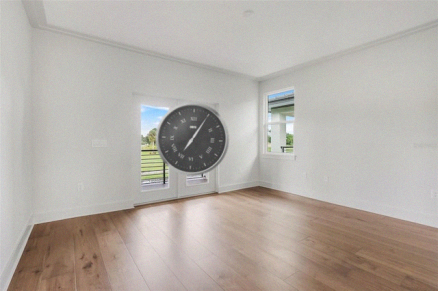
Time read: 7h05
